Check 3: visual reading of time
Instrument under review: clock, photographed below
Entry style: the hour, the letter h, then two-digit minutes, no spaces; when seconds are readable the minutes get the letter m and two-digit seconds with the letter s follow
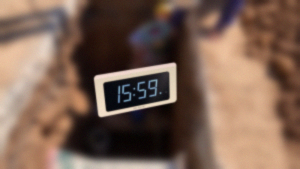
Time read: 15h59
